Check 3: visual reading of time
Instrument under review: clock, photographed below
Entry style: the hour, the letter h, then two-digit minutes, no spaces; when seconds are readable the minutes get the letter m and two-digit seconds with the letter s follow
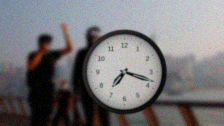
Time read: 7h18
